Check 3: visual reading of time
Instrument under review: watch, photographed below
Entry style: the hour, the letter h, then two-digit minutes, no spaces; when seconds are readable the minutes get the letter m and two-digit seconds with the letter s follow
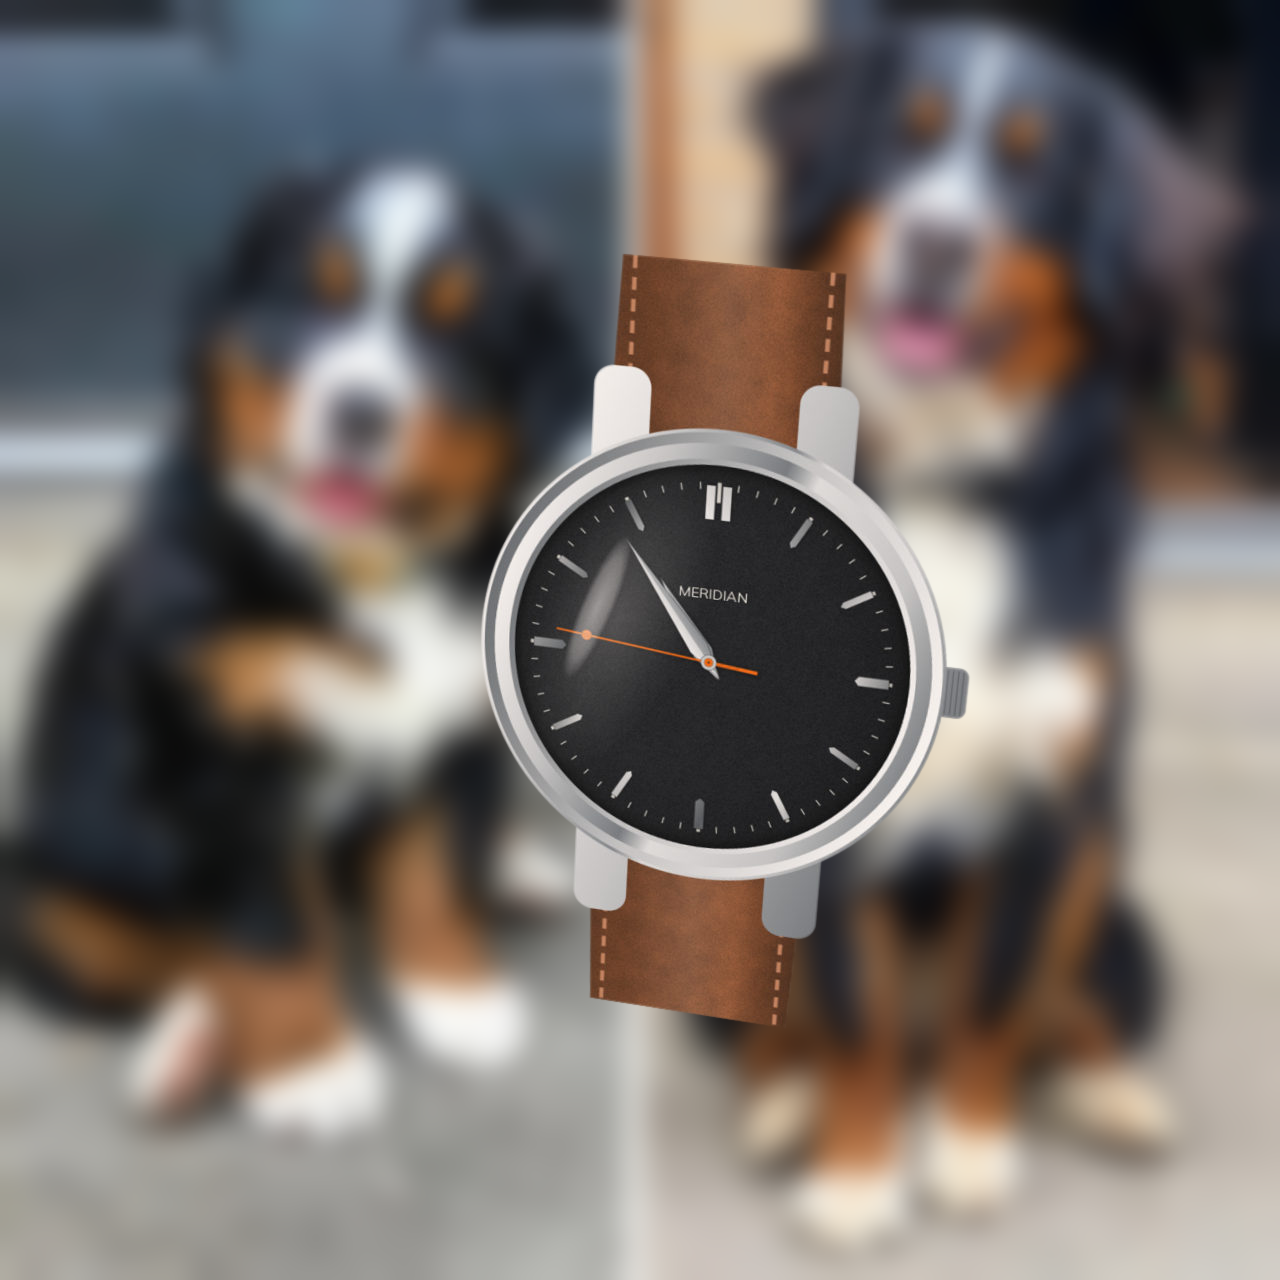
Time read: 10h53m46s
